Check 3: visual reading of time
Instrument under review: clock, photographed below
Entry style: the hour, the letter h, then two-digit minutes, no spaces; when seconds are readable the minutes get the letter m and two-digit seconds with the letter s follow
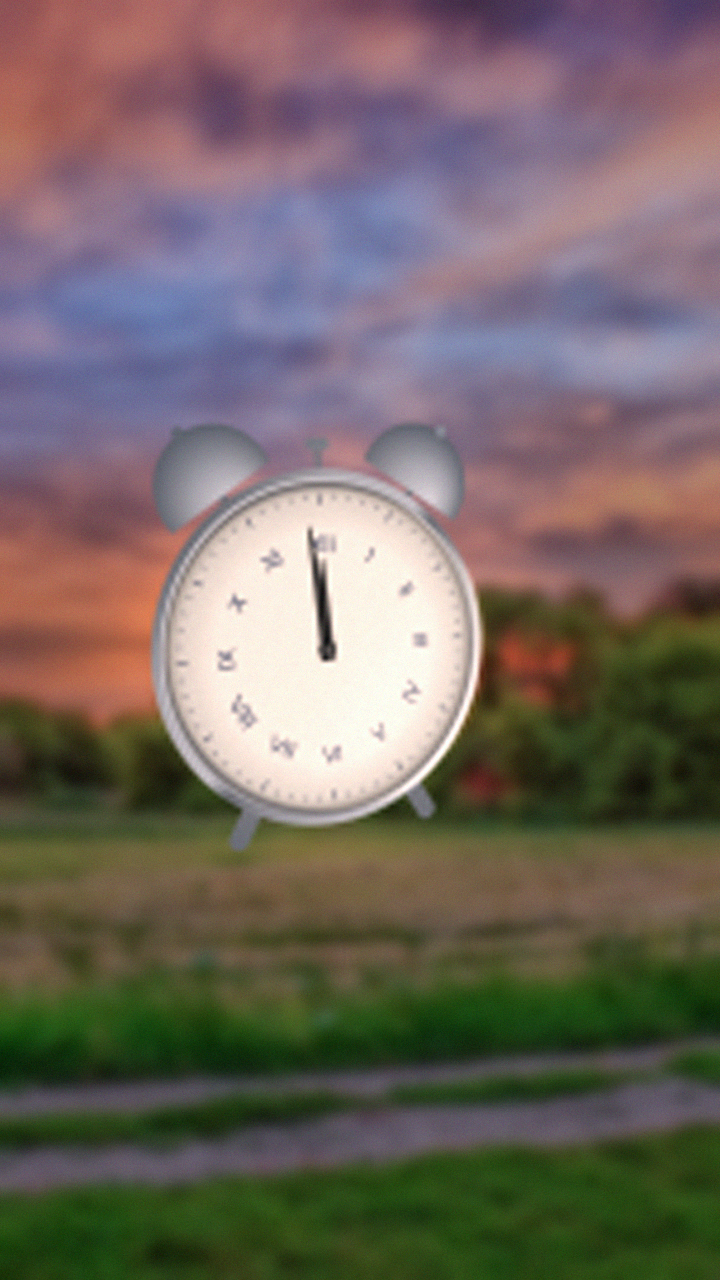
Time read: 11h59
